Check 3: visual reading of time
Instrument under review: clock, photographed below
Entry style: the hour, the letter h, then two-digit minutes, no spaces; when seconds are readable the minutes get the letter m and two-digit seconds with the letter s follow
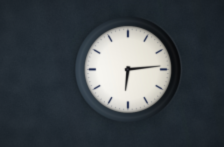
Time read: 6h14
